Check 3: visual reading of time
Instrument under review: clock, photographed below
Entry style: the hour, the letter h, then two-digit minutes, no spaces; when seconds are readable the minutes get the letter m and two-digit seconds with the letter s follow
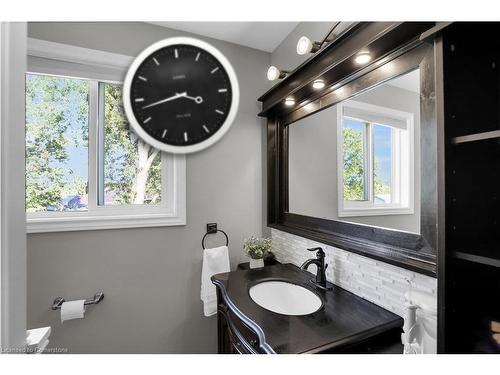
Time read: 3h43
